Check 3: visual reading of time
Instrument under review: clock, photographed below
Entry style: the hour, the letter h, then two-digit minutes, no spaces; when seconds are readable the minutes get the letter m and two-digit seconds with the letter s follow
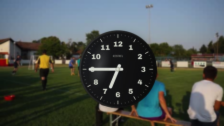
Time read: 6h45
